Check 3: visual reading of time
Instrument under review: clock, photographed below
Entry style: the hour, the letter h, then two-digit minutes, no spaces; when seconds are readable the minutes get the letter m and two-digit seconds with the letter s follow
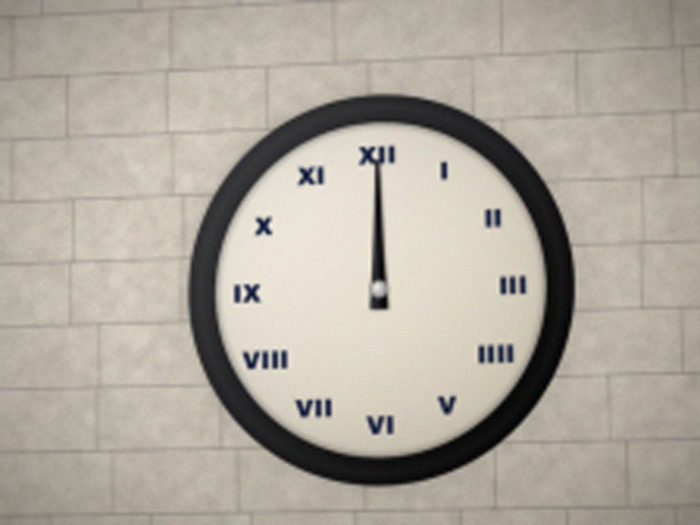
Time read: 12h00
